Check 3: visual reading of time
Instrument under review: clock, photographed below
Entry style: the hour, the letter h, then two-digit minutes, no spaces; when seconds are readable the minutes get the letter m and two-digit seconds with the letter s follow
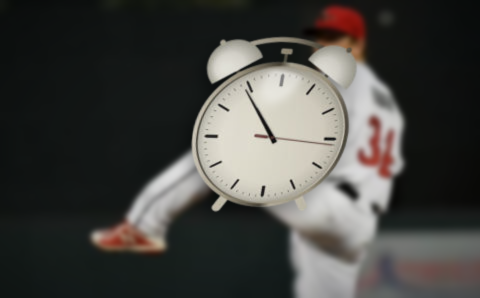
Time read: 10h54m16s
